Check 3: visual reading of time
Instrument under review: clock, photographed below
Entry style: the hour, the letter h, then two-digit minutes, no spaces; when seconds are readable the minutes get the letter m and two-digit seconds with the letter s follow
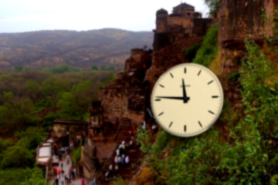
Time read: 11h46
